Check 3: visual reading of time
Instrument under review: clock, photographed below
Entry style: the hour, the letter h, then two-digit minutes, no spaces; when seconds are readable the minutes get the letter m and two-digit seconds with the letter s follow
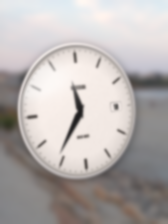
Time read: 11h36
